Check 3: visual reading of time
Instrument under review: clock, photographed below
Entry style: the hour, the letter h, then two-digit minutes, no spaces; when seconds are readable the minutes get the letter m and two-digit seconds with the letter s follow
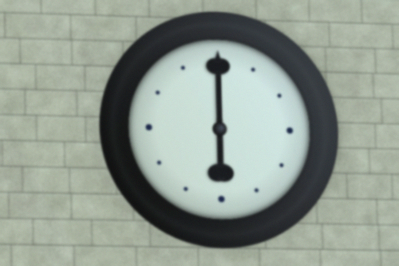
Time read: 6h00
